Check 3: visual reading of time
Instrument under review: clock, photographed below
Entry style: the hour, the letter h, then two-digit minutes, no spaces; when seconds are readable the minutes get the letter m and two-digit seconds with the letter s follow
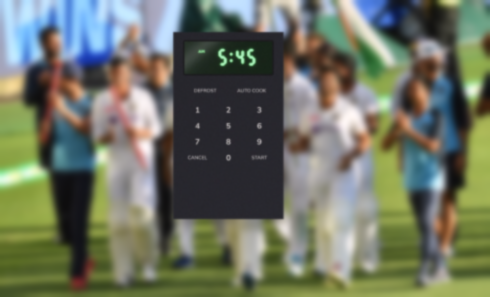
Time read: 5h45
